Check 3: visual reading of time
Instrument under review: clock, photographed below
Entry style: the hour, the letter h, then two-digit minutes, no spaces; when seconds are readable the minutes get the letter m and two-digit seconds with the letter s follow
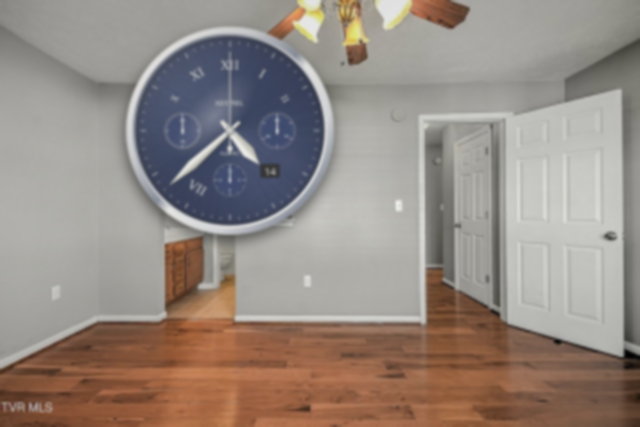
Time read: 4h38
